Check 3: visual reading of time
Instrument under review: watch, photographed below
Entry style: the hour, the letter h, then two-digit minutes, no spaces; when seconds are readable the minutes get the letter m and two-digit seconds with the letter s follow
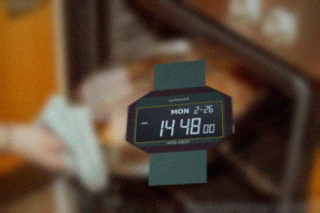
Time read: 14h48
